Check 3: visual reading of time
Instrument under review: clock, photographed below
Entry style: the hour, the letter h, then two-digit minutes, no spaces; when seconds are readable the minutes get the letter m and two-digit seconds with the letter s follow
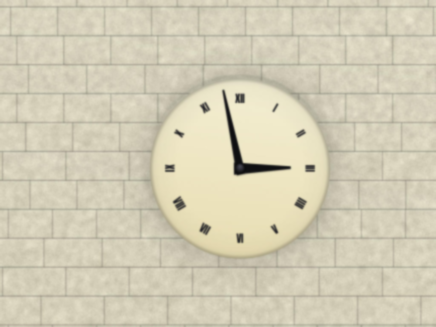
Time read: 2h58
